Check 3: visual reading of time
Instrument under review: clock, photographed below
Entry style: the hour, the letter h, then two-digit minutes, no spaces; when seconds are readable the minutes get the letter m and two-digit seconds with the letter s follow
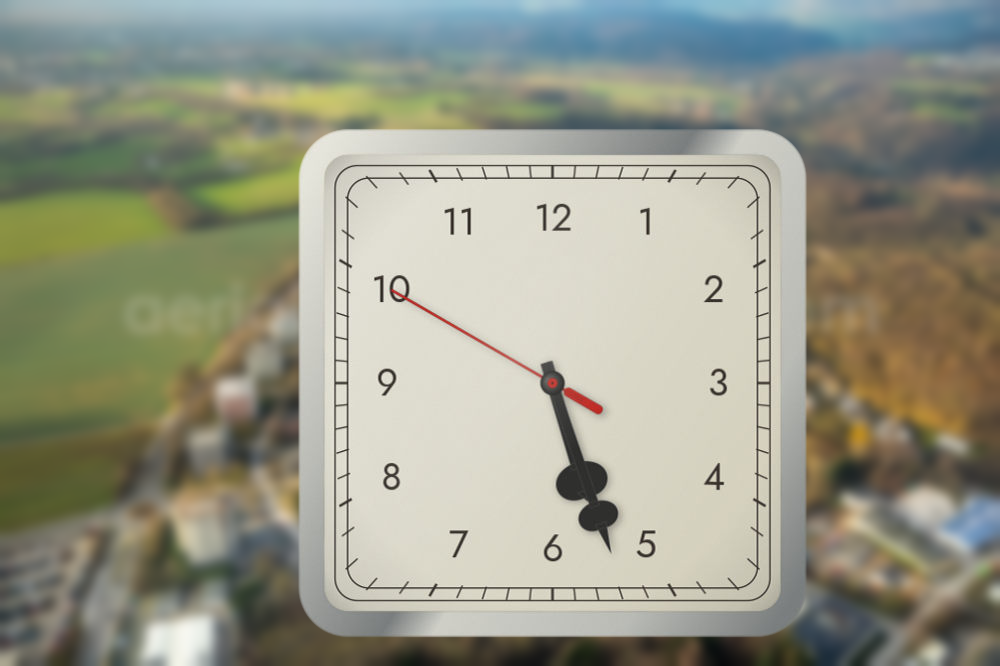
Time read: 5h26m50s
